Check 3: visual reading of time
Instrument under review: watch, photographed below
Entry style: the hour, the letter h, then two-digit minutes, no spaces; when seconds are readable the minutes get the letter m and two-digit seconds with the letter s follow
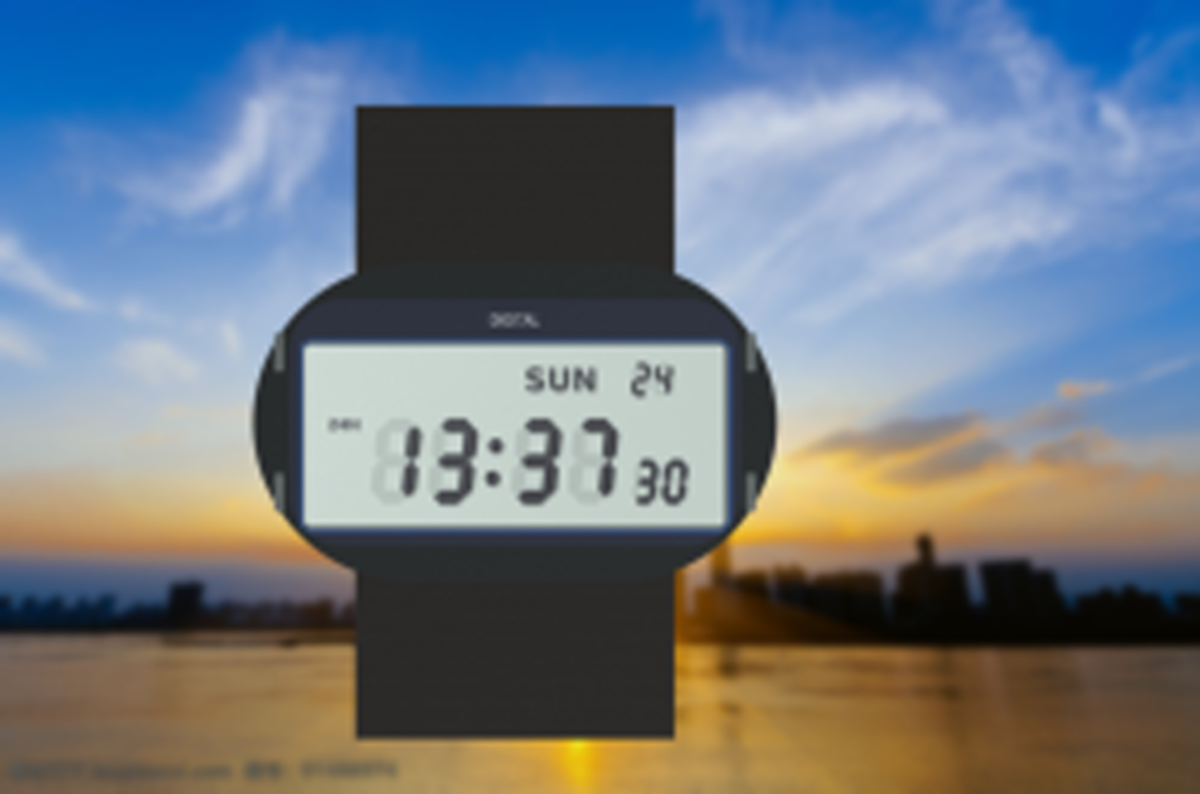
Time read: 13h37m30s
